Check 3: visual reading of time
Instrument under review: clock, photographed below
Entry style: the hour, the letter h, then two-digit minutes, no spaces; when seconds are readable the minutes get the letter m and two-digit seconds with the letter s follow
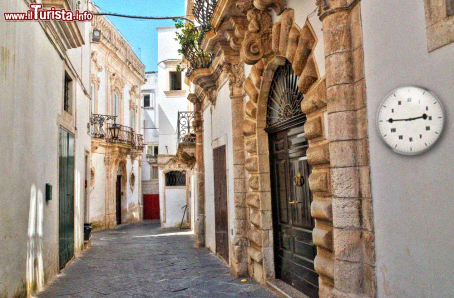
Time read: 2h45
